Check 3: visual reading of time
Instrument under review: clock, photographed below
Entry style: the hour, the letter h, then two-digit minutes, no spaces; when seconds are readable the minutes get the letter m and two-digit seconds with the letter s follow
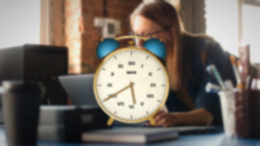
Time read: 5h40
